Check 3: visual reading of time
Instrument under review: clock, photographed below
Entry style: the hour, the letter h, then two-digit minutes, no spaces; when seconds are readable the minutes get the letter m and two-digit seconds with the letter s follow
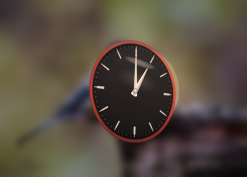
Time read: 1h00
